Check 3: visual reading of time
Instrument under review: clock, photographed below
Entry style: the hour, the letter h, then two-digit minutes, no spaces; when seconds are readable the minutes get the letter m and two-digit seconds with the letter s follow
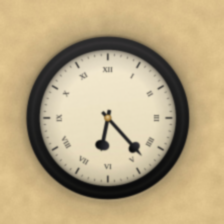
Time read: 6h23
